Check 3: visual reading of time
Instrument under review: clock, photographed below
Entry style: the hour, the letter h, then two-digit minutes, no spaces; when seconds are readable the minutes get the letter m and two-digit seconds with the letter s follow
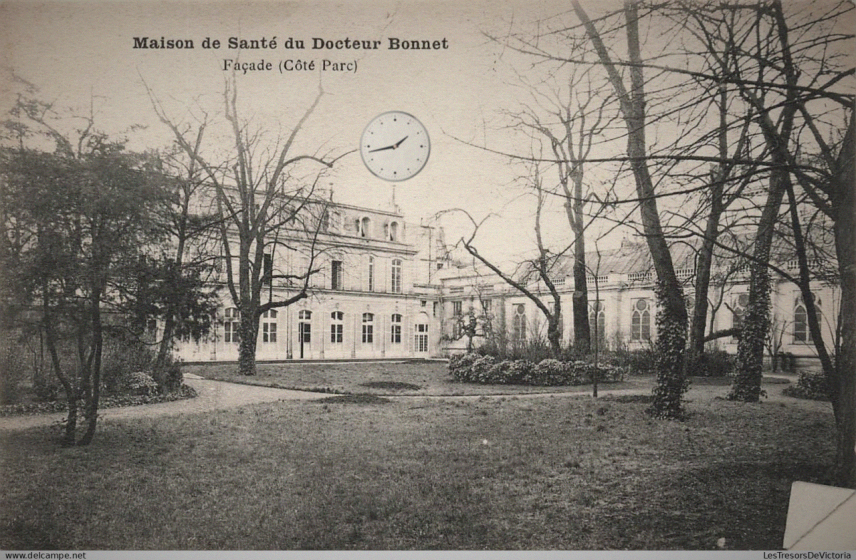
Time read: 1h43
